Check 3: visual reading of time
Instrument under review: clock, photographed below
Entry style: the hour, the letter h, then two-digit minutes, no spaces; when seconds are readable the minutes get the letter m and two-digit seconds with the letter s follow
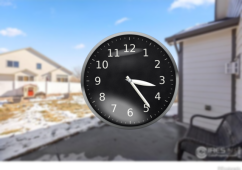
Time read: 3h24
